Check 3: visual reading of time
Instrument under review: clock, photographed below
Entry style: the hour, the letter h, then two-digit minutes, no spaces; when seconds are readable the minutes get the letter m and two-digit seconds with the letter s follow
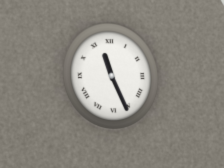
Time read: 11h26
